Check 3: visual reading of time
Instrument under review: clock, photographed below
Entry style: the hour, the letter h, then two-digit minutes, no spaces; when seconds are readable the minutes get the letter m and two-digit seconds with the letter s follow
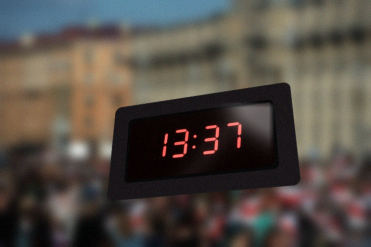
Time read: 13h37
